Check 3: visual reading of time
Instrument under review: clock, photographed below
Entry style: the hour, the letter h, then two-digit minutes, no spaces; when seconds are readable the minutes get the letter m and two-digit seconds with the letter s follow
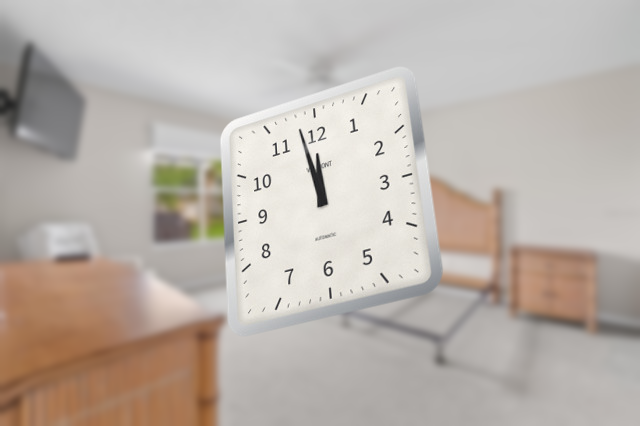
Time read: 11h58
